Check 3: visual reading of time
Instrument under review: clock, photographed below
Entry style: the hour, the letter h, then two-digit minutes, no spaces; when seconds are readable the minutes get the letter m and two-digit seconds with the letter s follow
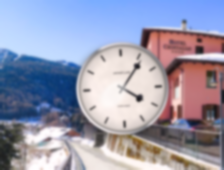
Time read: 4h06
